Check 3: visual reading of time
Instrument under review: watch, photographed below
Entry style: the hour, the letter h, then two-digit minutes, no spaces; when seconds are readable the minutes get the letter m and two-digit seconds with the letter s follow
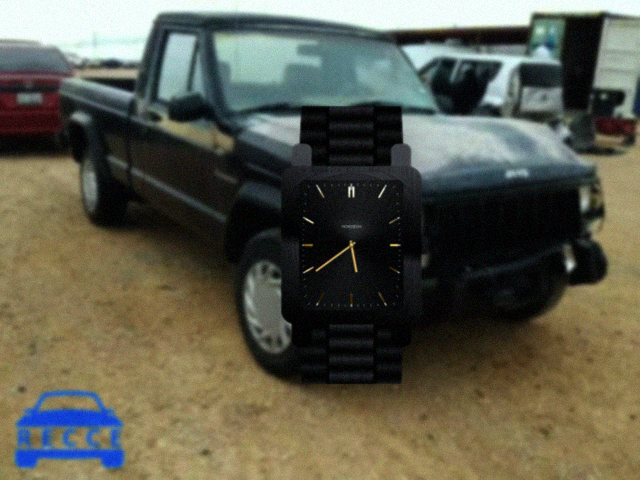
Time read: 5h39
